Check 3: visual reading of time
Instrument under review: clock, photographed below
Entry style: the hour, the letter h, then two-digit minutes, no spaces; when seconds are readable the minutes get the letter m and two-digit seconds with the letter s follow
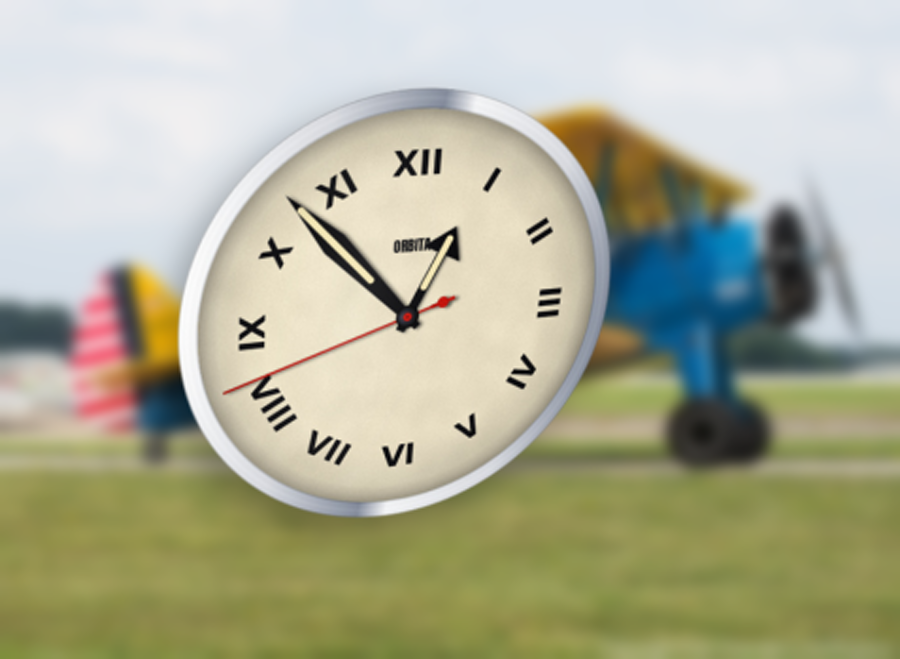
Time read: 12h52m42s
